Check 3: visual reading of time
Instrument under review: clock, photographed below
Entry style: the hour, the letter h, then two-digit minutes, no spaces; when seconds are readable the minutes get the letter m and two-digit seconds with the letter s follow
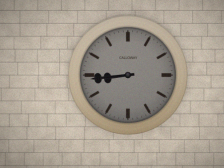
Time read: 8h44
